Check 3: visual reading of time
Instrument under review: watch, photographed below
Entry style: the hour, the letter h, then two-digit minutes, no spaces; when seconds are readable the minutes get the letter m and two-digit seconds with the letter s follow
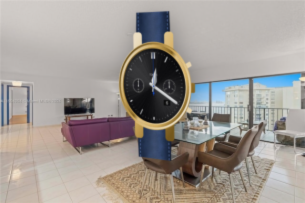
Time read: 12h20
